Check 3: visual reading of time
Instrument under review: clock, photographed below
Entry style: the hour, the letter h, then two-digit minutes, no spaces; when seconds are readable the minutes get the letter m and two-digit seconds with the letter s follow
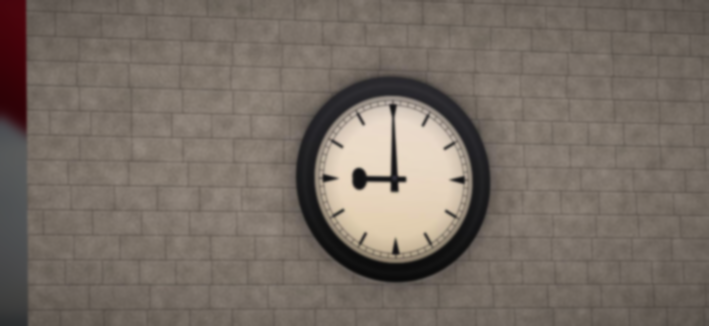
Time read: 9h00
